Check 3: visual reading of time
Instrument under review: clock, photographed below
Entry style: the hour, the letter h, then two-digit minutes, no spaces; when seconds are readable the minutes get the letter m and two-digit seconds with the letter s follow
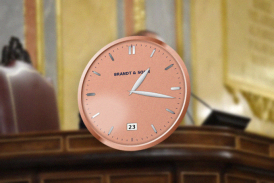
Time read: 1h17
